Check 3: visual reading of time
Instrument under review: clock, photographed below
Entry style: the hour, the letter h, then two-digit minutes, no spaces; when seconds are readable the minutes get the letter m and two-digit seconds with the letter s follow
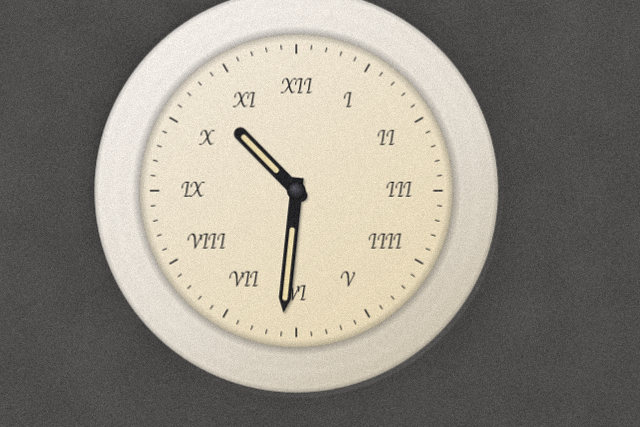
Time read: 10h31
